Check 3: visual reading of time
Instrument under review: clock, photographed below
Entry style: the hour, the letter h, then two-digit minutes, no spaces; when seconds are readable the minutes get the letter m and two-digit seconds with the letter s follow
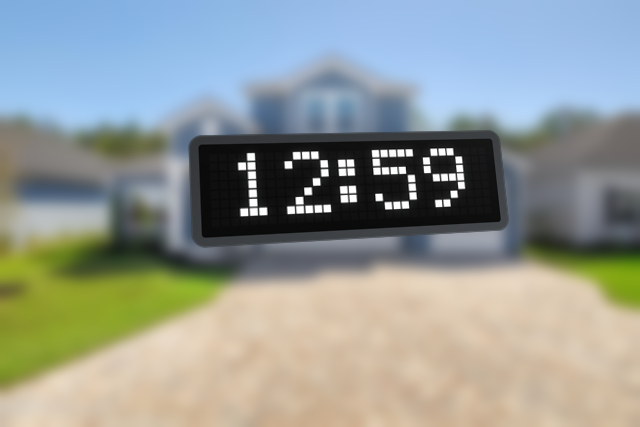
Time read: 12h59
